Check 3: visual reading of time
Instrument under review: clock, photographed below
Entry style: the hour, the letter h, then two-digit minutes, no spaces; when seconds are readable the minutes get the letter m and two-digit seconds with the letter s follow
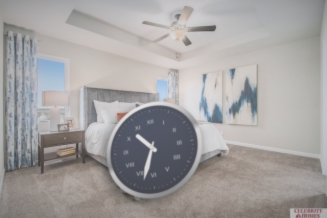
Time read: 10h33
